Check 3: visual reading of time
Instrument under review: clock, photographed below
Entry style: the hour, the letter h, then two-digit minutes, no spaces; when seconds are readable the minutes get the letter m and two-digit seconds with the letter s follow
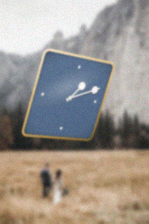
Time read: 1h11
